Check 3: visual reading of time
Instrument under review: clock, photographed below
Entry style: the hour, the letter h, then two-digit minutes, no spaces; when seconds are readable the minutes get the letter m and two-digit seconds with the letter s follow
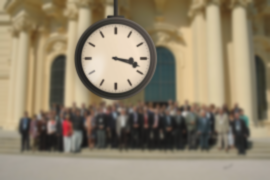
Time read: 3h18
